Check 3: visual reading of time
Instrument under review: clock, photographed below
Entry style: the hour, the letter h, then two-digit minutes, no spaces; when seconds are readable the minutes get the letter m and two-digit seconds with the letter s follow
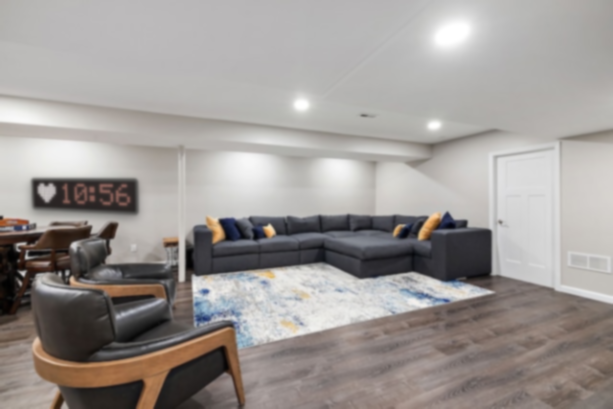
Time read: 10h56
